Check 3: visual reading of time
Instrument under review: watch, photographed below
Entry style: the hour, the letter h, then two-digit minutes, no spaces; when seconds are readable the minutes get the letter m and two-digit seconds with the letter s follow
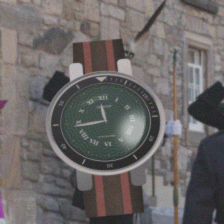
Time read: 11h44
